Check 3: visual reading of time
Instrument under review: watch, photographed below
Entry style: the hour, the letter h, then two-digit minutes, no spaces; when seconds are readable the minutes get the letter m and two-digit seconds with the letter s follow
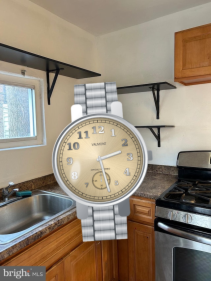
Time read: 2h28
